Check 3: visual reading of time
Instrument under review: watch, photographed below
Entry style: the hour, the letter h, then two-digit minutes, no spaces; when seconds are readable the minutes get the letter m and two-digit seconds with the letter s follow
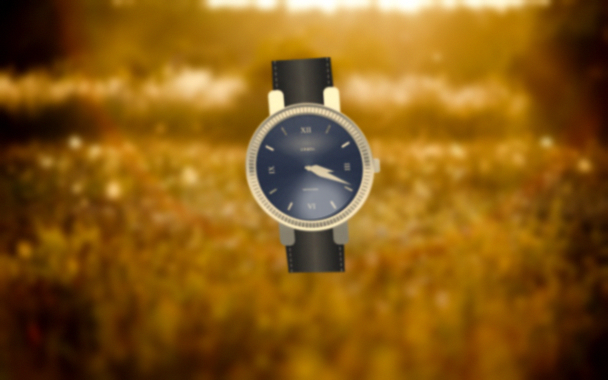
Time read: 3h19
